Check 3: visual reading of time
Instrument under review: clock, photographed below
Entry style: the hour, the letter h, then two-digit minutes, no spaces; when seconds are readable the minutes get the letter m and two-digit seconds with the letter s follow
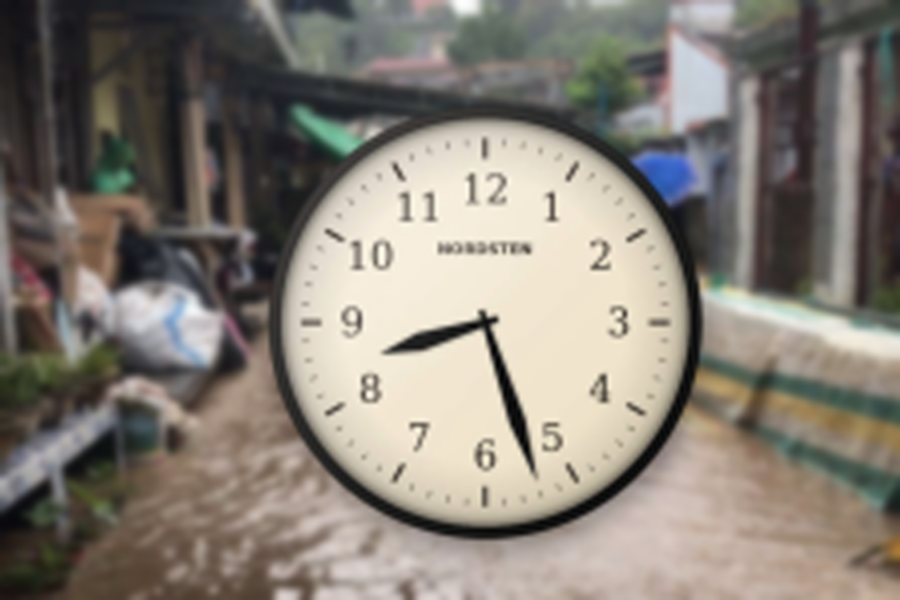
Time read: 8h27
